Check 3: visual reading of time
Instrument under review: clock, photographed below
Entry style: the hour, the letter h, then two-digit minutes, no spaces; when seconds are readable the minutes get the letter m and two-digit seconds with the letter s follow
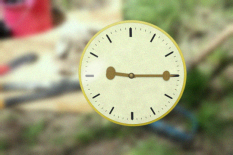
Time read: 9h15
